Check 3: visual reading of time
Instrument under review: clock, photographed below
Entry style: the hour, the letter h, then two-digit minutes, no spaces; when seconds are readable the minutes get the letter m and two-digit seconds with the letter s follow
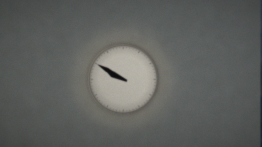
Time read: 9h50
